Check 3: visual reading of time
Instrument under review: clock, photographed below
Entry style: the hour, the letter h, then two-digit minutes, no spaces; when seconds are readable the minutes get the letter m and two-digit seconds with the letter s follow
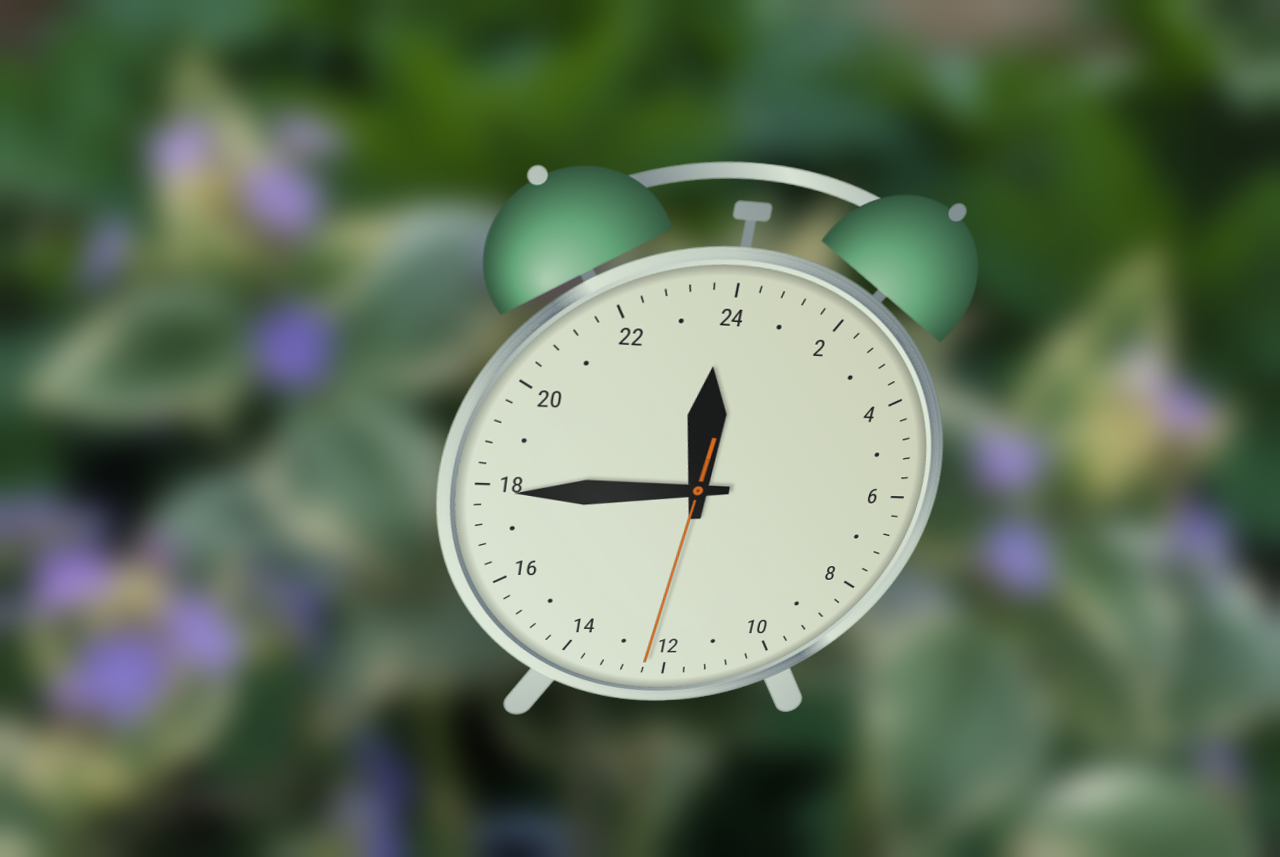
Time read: 23h44m31s
